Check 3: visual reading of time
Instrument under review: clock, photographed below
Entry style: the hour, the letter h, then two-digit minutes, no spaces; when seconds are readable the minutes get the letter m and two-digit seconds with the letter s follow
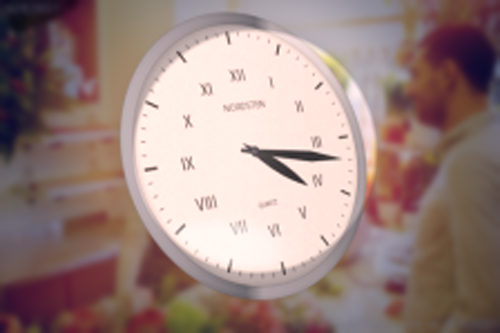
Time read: 4h17
